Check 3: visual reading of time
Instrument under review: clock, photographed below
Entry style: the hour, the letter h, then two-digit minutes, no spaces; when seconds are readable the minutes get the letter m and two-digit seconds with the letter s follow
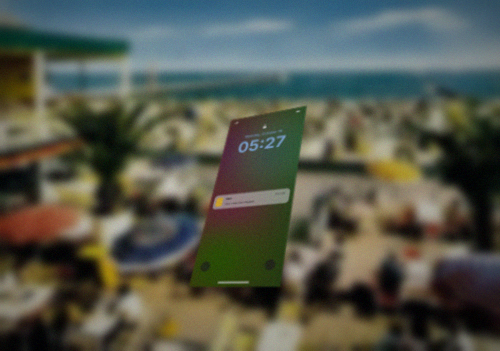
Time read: 5h27
